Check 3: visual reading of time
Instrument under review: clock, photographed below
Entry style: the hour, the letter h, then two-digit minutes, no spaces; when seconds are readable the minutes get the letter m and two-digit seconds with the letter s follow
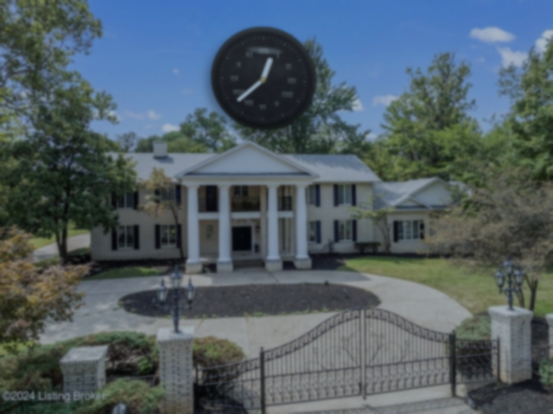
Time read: 12h38
